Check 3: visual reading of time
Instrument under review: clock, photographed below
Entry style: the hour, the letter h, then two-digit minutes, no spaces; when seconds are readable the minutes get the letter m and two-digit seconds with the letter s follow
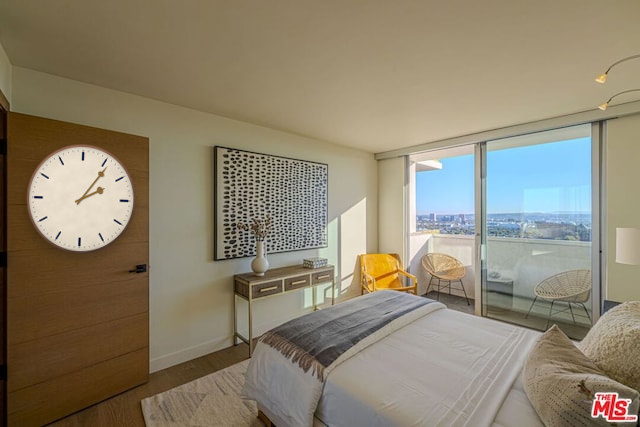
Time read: 2h06
